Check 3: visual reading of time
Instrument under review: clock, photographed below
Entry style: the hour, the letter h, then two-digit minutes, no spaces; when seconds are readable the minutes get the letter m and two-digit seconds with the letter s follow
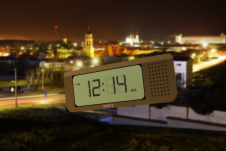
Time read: 12h14
